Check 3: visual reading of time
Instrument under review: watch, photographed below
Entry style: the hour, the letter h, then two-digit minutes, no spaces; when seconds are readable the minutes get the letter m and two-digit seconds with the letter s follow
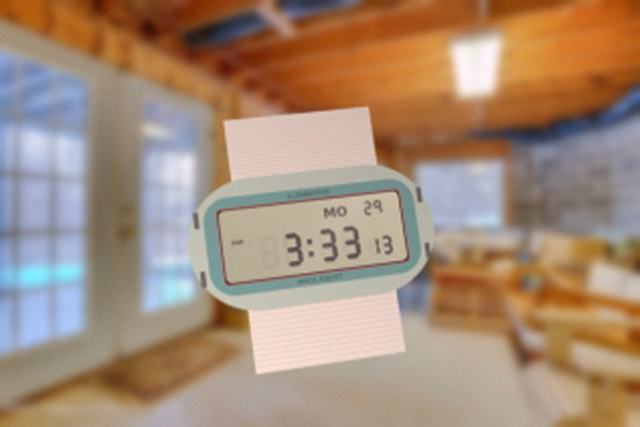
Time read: 3h33m13s
